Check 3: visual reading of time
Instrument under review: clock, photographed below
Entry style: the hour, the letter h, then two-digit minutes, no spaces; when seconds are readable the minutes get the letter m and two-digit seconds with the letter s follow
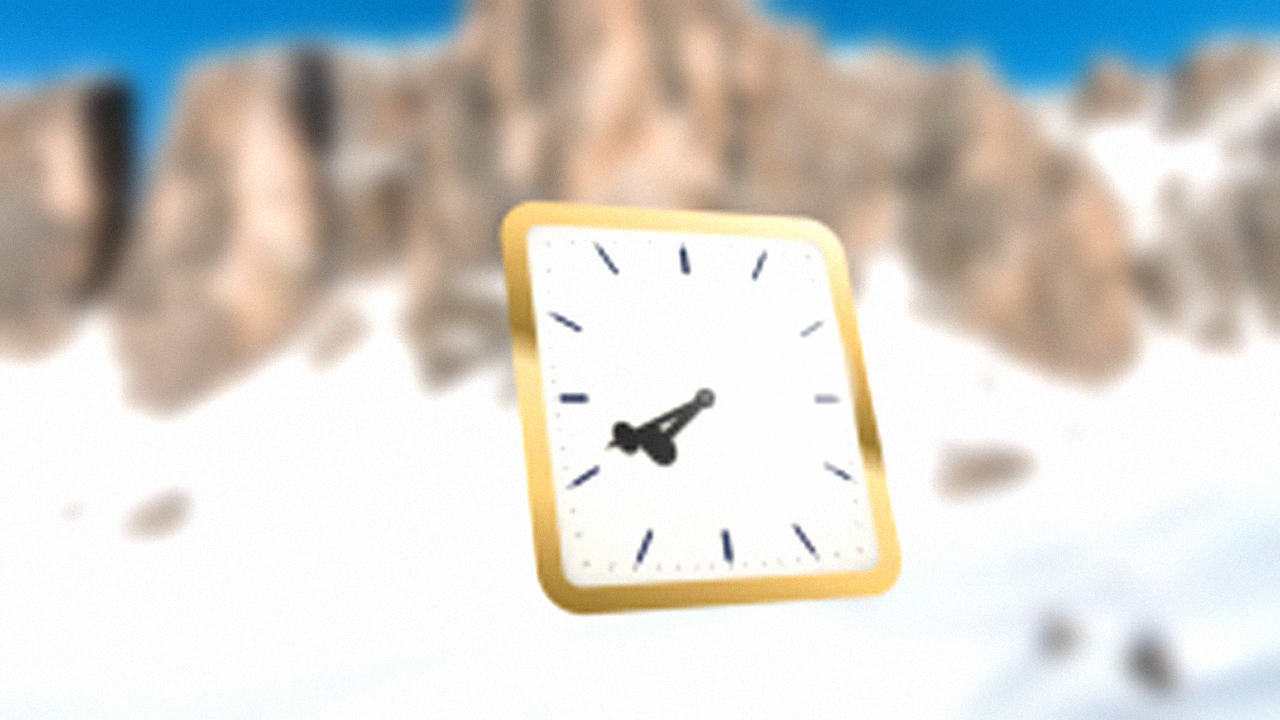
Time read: 7h41
